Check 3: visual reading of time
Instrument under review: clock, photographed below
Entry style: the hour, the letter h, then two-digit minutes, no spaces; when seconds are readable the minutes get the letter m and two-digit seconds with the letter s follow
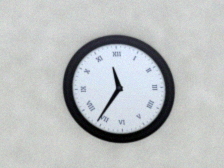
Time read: 11h36
